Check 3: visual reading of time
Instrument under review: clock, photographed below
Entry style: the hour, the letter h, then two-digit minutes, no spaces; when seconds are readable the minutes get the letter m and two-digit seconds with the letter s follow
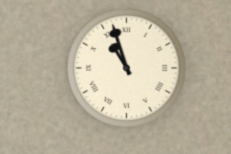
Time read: 10h57
